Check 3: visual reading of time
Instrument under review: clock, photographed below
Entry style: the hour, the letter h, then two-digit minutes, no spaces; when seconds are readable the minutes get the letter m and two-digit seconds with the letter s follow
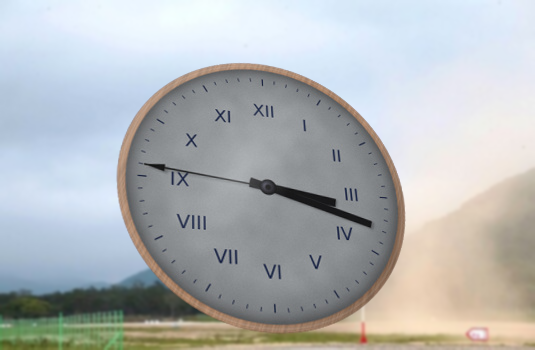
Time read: 3h17m46s
